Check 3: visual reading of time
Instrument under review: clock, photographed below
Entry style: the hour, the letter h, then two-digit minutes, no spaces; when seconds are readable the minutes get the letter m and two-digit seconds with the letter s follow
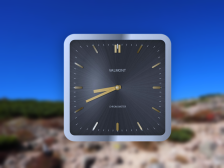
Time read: 8h41
